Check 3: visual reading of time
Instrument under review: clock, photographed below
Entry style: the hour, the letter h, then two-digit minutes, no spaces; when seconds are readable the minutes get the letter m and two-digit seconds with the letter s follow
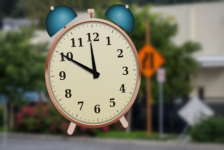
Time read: 11h50
